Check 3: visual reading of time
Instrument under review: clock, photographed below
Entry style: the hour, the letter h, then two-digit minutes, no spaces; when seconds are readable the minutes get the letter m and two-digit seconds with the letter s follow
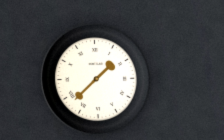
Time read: 1h38
